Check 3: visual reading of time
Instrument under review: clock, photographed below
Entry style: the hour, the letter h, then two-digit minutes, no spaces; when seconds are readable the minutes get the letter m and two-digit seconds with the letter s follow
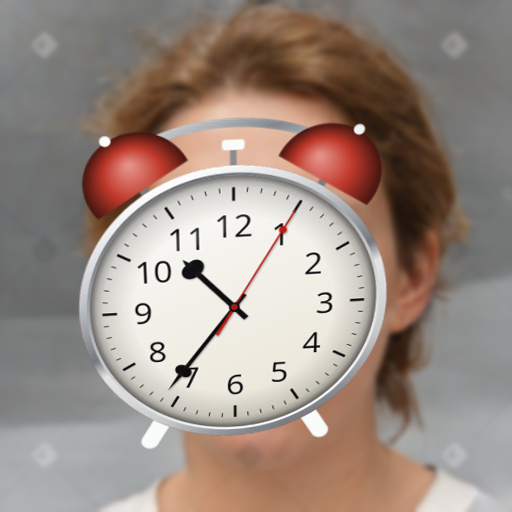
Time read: 10h36m05s
